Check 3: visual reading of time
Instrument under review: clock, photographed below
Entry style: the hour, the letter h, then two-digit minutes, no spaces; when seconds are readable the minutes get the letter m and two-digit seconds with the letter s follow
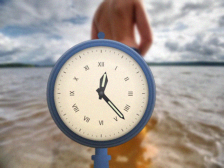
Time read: 12h23
